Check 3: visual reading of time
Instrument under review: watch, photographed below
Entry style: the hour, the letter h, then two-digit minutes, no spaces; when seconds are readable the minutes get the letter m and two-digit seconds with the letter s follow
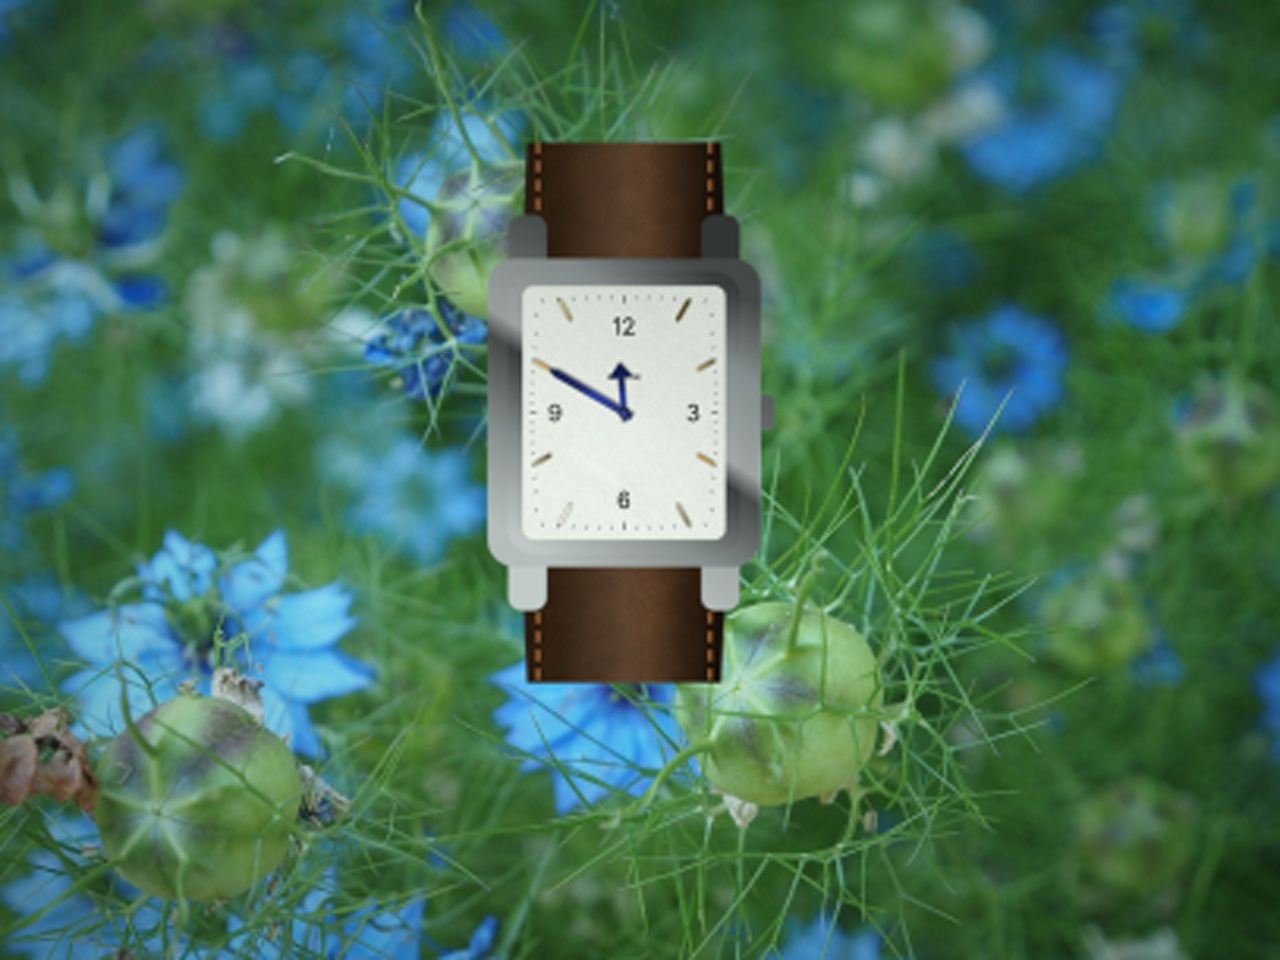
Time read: 11h50
